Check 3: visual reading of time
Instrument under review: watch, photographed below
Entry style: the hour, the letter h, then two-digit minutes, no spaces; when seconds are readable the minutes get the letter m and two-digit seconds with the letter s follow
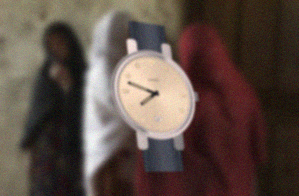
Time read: 7h48
